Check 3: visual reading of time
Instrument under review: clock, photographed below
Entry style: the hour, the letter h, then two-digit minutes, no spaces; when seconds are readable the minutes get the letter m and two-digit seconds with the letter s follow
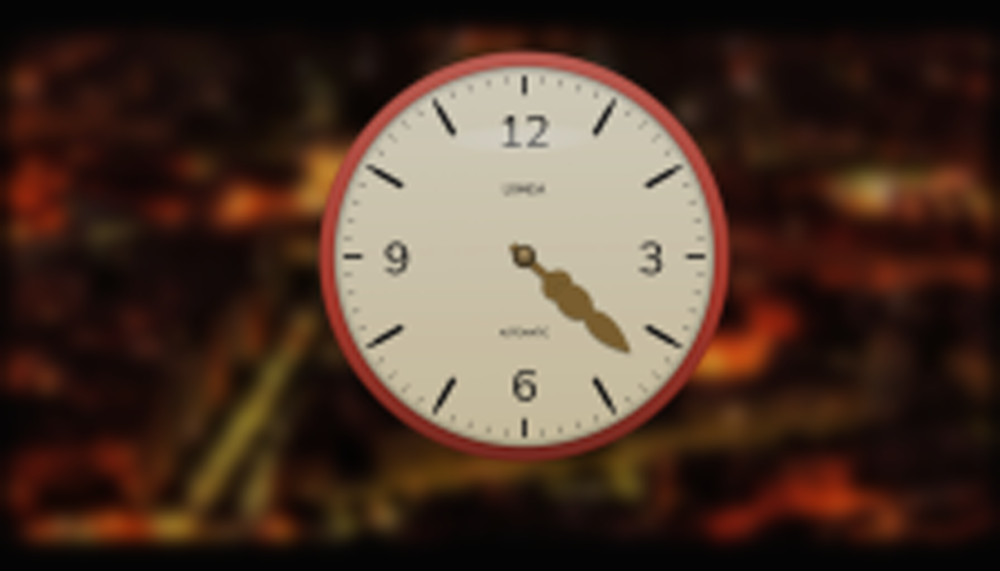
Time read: 4h22
